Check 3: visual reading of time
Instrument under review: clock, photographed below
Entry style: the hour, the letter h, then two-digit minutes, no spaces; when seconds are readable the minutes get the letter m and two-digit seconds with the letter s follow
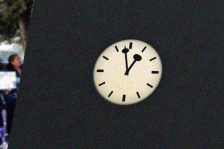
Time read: 12h58
